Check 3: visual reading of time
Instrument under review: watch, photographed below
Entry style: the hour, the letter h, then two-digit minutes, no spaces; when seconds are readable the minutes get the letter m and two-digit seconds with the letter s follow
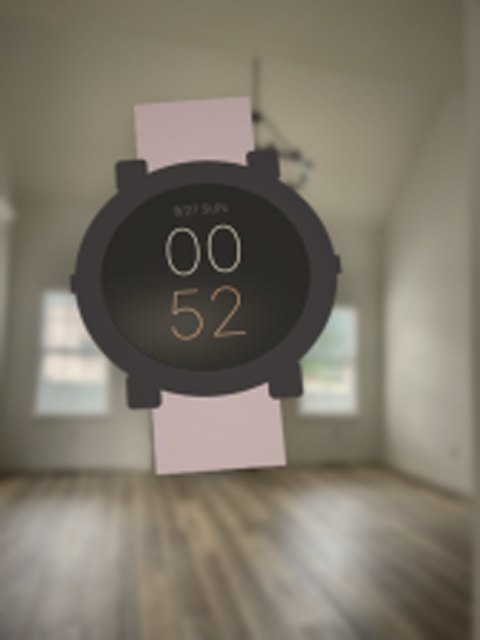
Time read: 0h52
